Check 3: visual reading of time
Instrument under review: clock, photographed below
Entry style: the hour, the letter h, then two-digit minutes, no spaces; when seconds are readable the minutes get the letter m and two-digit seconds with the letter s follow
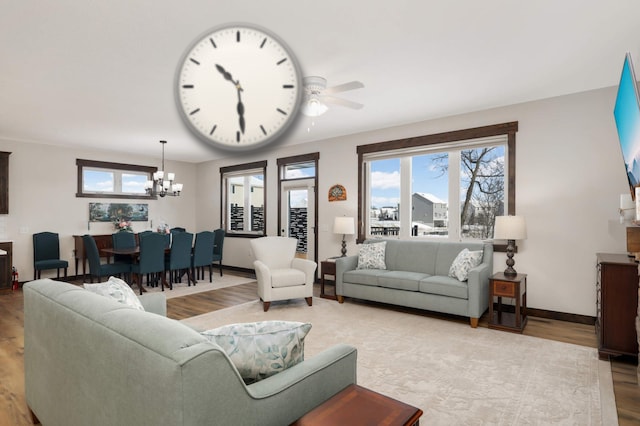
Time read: 10h29
